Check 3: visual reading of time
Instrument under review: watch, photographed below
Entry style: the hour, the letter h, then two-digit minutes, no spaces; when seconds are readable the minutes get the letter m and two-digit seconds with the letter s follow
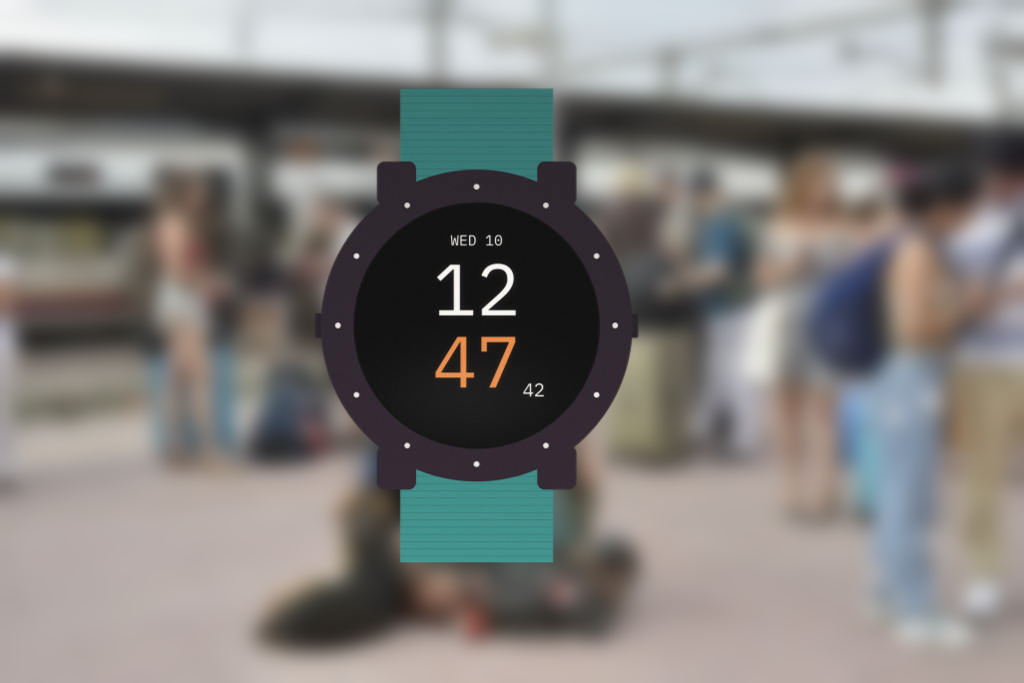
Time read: 12h47m42s
